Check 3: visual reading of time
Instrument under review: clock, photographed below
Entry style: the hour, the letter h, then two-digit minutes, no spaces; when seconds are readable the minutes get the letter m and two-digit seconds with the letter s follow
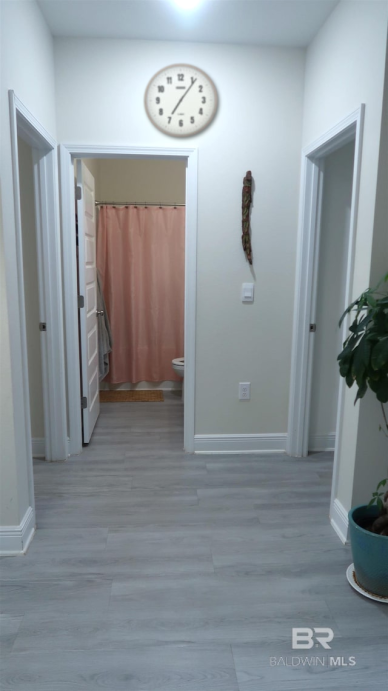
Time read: 7h06
